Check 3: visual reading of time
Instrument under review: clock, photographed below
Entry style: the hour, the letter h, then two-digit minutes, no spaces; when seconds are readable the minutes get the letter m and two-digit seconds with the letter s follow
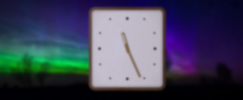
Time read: 11h26
